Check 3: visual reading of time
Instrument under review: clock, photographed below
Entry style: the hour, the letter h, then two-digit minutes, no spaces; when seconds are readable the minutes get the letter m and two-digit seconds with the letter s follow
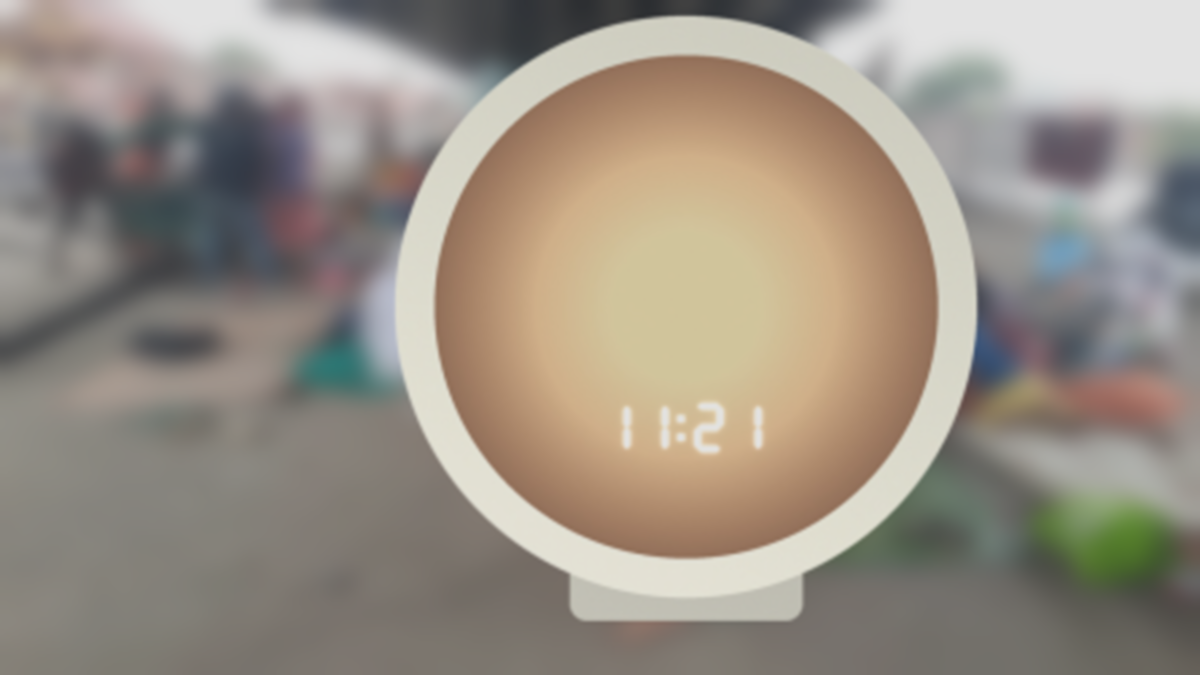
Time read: 11h21
